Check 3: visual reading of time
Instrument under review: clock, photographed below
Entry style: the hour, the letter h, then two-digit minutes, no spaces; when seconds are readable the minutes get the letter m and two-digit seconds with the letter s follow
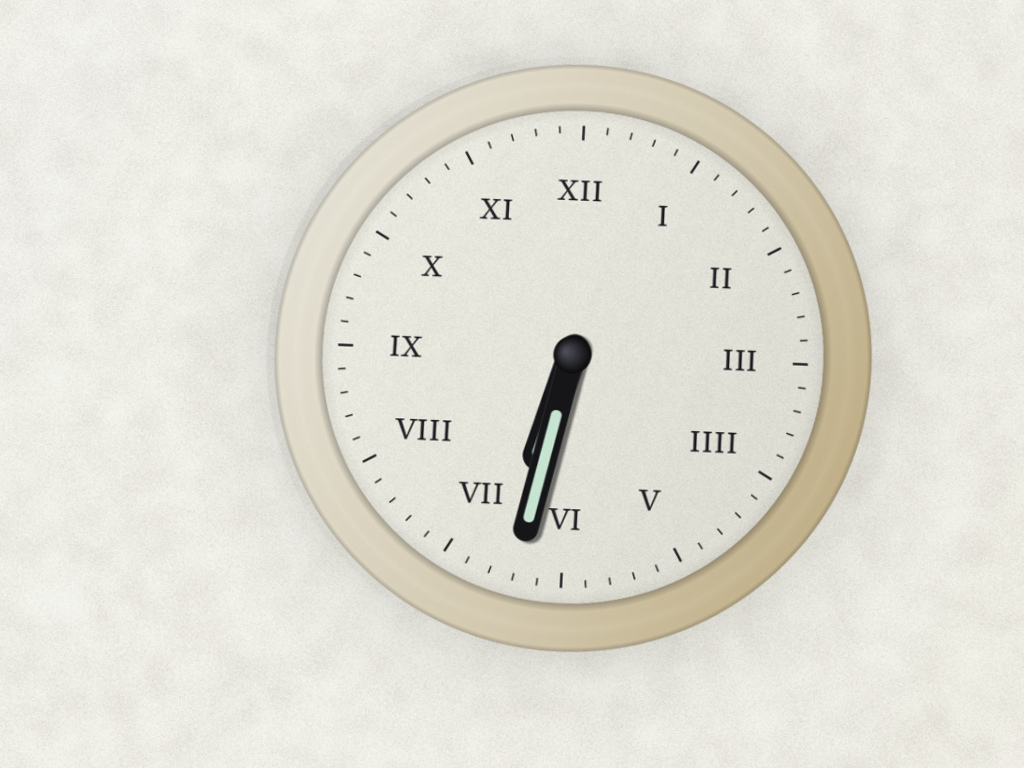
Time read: 6h32
